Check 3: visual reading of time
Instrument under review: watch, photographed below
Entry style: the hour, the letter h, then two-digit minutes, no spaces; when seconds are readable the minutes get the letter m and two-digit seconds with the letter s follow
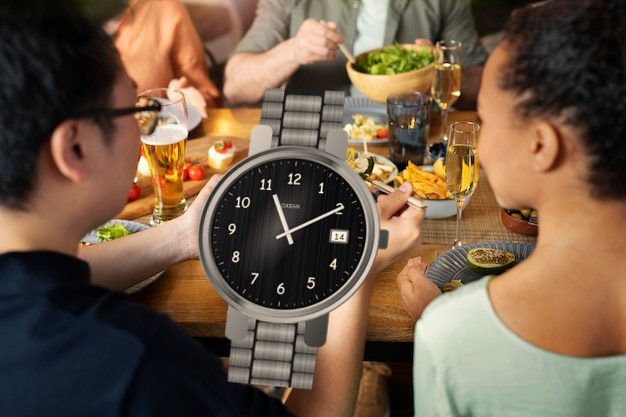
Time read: 11h10
